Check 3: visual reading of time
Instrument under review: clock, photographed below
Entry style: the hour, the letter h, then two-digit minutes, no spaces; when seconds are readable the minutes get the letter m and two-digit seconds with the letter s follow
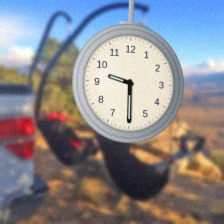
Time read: 9h30
